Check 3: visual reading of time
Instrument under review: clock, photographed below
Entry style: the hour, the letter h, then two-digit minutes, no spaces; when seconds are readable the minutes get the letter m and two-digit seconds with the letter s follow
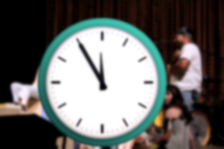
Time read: 11h55
